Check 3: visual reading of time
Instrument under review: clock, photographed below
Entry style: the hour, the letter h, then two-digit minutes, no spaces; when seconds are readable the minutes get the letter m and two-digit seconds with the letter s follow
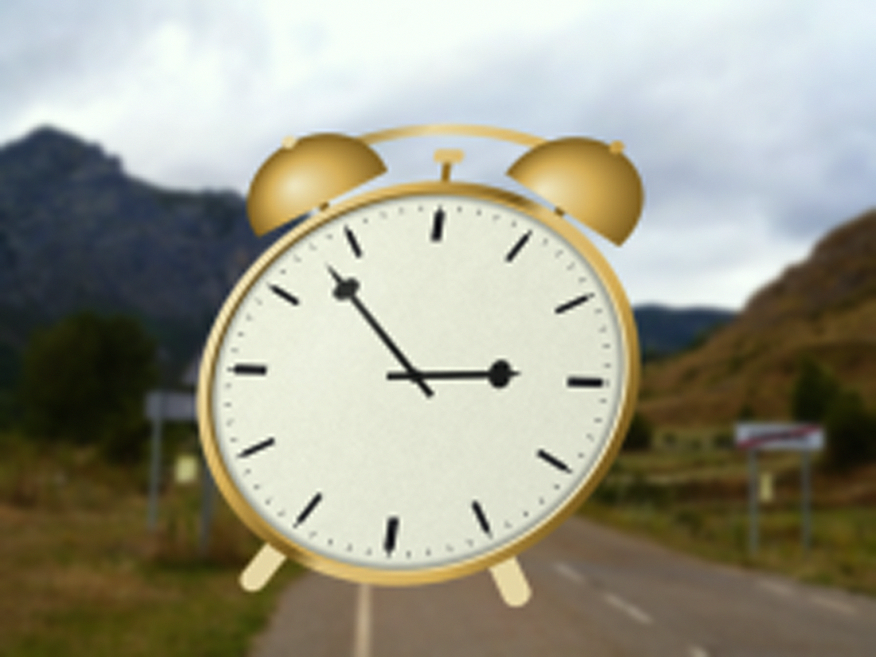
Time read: 2h53
